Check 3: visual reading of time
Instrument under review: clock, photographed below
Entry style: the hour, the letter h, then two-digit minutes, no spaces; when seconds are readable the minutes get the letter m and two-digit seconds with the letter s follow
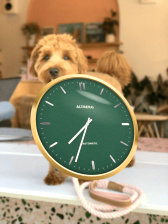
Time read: 7h34
